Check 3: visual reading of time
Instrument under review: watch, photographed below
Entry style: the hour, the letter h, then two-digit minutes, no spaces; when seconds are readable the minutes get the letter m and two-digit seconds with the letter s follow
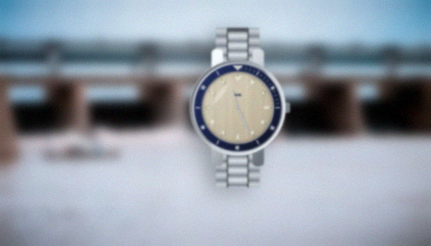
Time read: 11h26
